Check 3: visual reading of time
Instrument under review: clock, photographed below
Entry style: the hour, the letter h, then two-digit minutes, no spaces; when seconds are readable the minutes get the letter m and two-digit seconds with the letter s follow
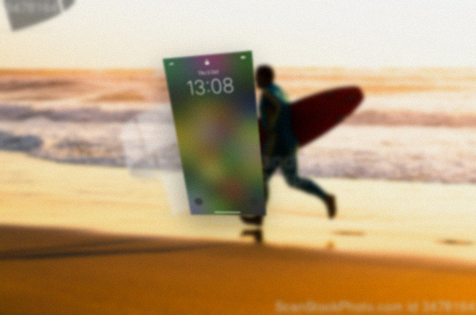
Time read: 13h08
